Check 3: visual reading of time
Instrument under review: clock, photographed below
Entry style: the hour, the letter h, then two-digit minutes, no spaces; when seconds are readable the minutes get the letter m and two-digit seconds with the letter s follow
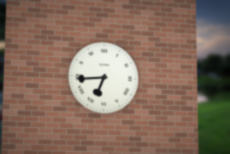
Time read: 6h44
